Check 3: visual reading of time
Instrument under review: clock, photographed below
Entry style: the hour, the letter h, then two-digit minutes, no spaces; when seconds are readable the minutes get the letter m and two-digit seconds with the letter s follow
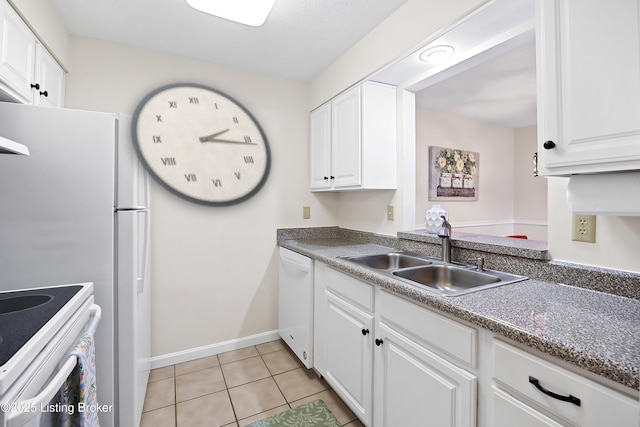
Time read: 2h16
